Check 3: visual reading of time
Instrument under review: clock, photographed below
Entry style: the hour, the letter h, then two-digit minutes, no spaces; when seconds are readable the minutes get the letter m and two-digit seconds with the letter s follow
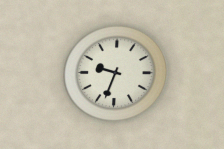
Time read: 9h33
